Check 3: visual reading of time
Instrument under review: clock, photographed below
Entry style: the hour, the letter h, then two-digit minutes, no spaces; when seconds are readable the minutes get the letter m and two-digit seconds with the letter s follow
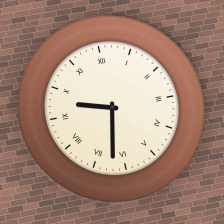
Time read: 9h32
